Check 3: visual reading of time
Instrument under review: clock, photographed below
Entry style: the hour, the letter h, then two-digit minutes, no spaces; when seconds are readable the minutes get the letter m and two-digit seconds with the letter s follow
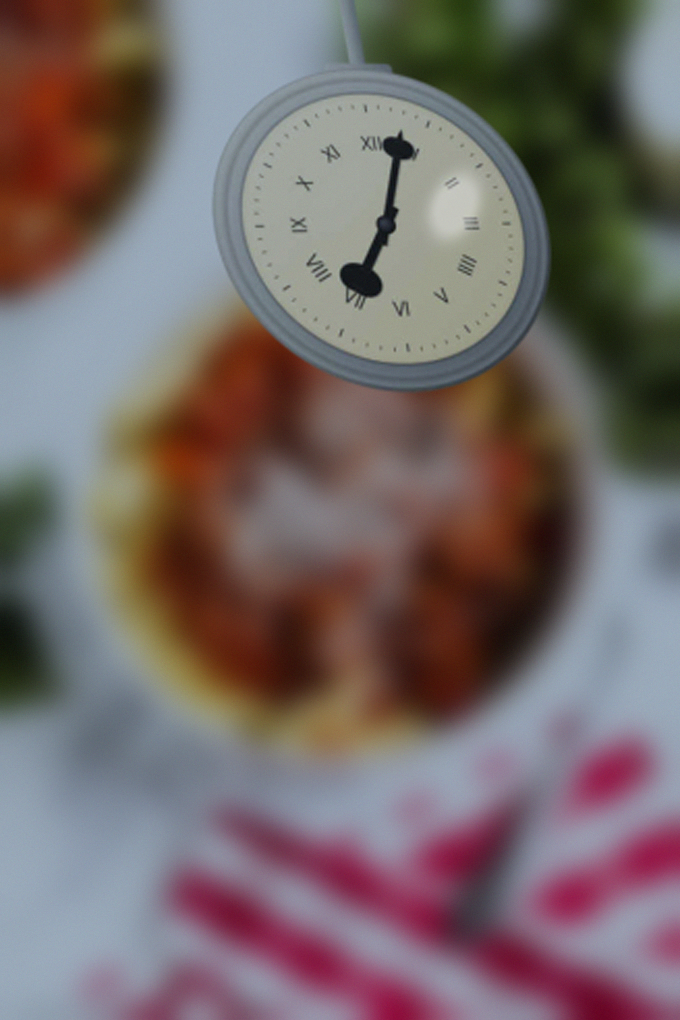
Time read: 7h03
